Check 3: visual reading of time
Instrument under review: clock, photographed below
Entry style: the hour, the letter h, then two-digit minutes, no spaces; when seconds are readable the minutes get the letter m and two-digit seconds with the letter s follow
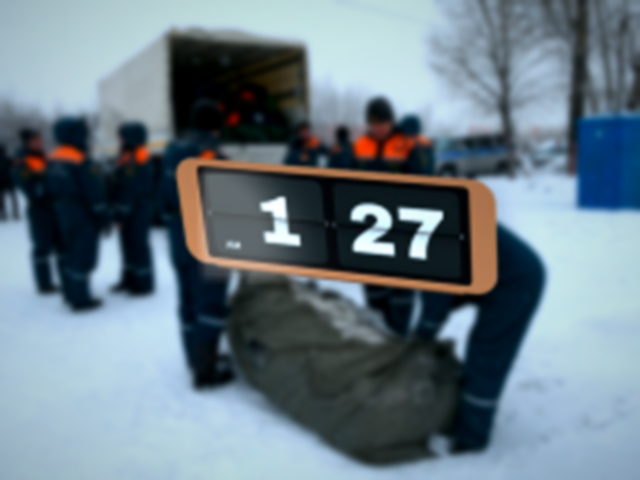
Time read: 1h27
